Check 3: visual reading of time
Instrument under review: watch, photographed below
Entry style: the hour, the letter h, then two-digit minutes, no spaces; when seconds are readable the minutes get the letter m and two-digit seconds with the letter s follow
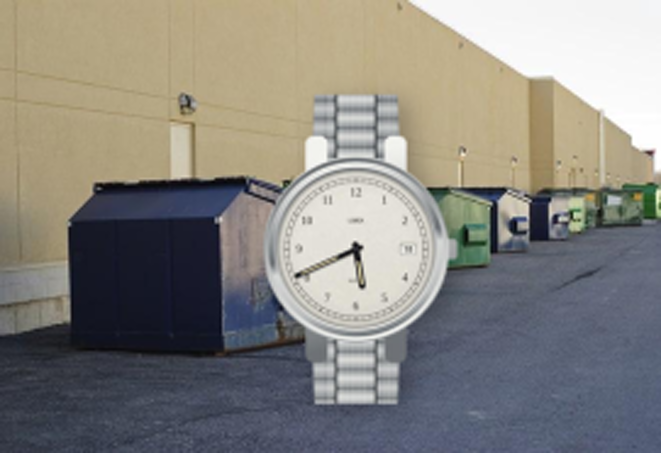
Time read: 5h41
